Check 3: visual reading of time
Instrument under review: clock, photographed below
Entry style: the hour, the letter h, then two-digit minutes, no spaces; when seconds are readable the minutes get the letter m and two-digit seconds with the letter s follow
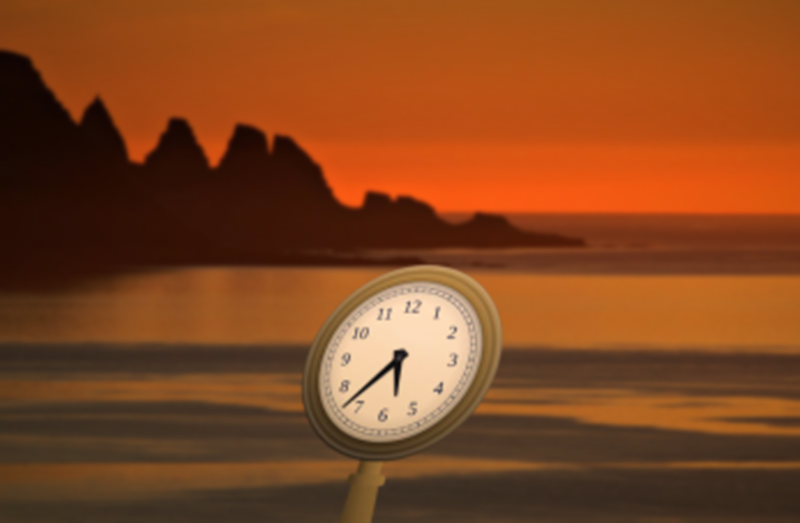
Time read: 5h37
